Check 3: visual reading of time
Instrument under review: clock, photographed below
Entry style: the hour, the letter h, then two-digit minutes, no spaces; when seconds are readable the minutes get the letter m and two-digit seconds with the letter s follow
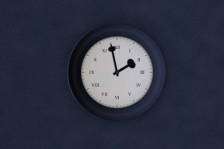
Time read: 1h58
